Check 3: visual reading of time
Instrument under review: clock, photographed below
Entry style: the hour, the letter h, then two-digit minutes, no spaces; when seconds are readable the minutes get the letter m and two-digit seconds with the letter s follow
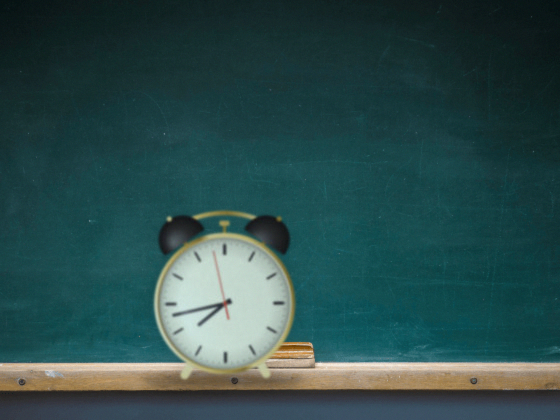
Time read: 7h42m58s
